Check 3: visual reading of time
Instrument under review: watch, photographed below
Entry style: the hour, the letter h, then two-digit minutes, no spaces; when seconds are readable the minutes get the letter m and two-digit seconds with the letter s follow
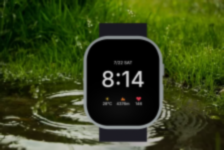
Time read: 8h14
